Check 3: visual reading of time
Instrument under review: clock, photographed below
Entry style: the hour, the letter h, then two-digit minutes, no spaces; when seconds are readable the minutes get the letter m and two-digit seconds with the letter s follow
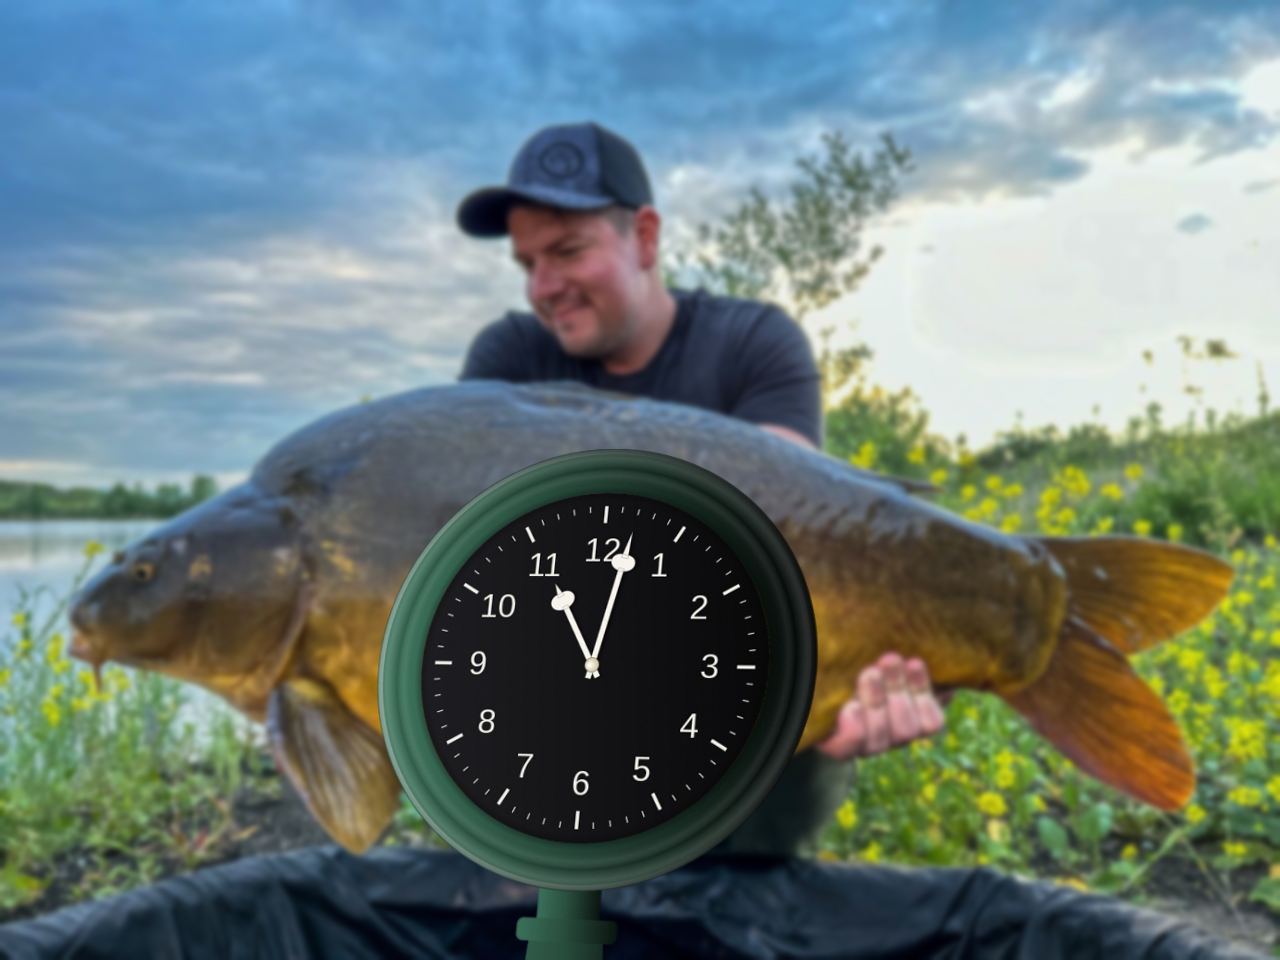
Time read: 11h02
